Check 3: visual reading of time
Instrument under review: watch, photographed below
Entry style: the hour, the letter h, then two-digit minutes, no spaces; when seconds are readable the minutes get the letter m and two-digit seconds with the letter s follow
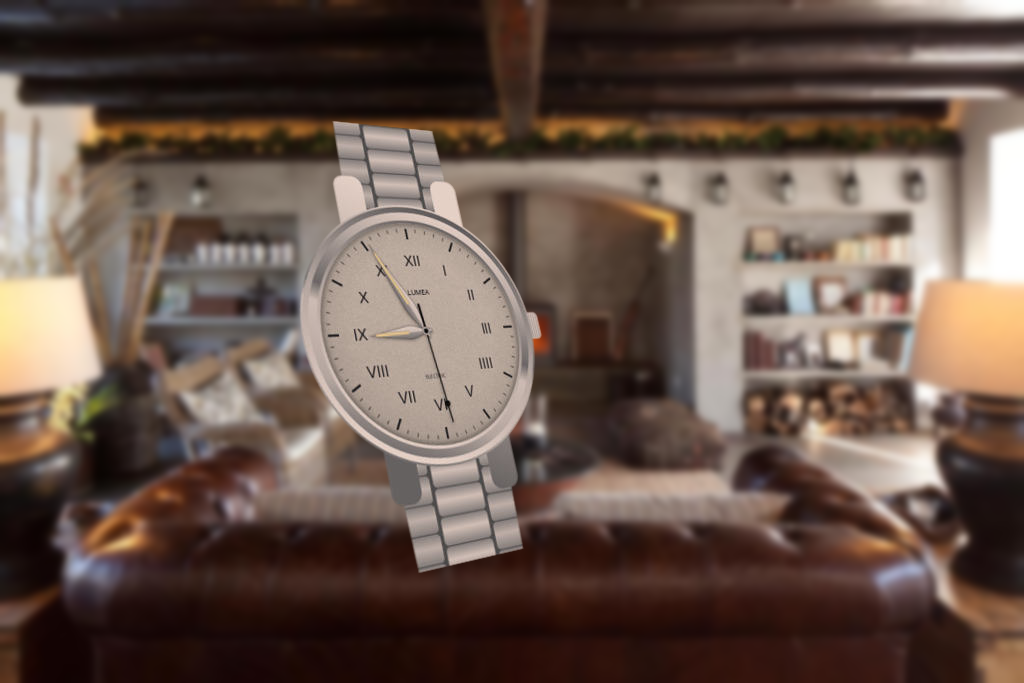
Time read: 8h55m29s
